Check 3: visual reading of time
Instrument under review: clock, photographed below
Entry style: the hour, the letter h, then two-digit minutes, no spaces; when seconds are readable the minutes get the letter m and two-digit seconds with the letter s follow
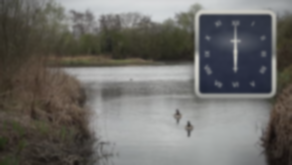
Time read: 6h00
